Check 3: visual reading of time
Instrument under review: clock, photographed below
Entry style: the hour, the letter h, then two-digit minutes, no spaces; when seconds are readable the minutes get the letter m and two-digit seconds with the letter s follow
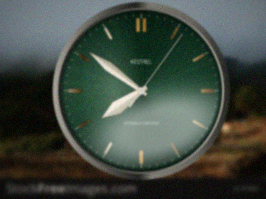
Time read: 7h51m06s
